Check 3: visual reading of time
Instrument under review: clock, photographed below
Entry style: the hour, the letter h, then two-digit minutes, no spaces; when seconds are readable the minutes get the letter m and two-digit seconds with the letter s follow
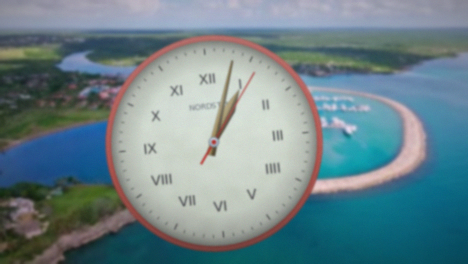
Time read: 1h03m06s
